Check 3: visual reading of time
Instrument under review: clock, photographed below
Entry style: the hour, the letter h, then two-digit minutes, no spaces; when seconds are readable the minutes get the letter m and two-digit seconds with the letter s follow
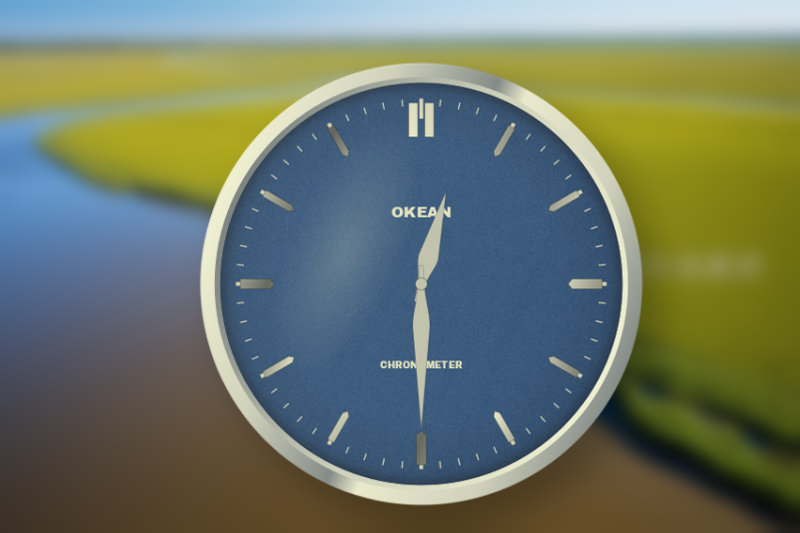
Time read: 12h30
